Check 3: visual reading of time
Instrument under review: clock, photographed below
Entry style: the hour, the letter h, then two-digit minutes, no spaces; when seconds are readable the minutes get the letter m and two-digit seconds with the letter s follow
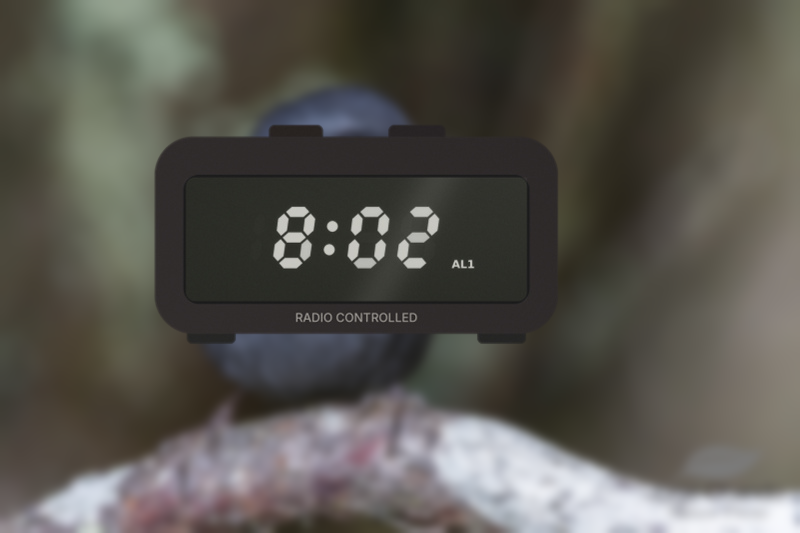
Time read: 8h02
